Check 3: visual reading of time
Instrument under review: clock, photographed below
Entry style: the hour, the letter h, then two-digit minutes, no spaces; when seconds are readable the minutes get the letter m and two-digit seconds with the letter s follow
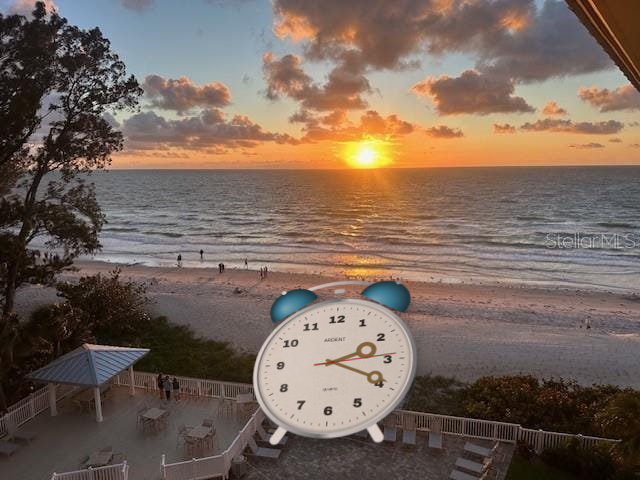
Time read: 2h19m14s
